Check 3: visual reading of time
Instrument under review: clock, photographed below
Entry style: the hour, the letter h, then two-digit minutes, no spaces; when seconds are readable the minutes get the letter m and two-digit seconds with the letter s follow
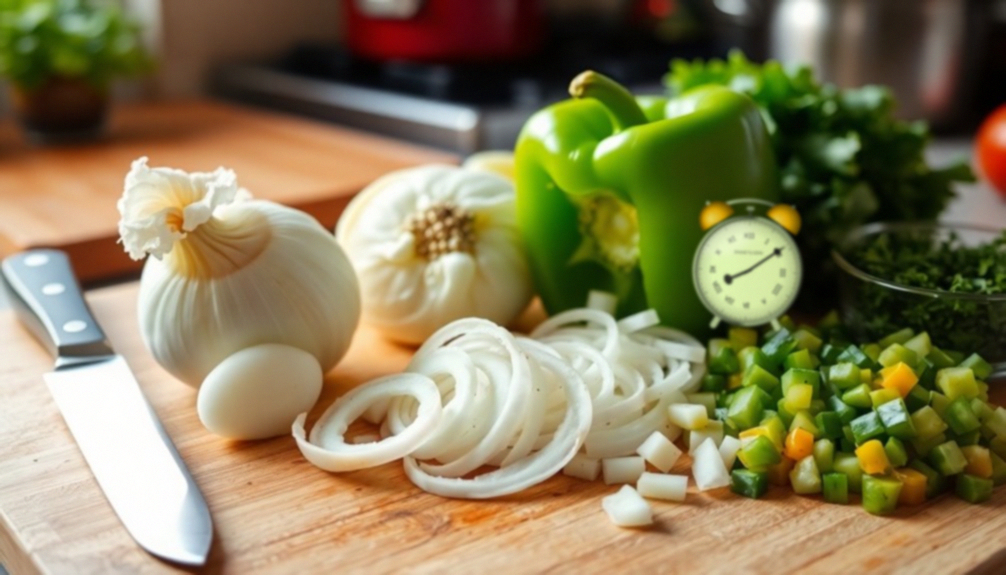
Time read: 8h09
